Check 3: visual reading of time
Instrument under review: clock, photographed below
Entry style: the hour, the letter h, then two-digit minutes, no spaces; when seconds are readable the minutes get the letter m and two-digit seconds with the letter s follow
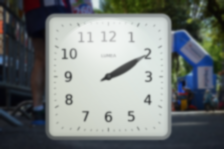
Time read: 2h10
